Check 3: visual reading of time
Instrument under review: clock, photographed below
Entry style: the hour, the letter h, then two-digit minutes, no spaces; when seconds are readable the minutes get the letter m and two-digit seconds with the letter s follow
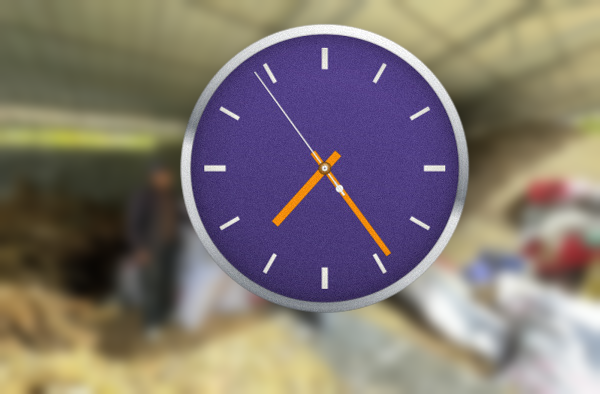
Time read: 7h23m54s
